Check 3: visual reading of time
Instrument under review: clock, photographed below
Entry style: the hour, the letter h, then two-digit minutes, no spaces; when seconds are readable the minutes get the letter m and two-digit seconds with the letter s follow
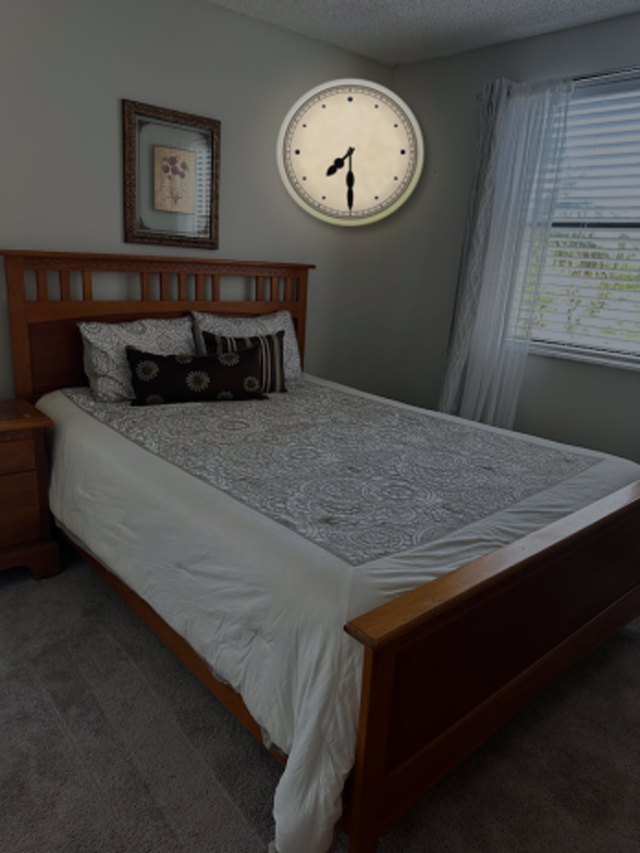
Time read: 7h30
